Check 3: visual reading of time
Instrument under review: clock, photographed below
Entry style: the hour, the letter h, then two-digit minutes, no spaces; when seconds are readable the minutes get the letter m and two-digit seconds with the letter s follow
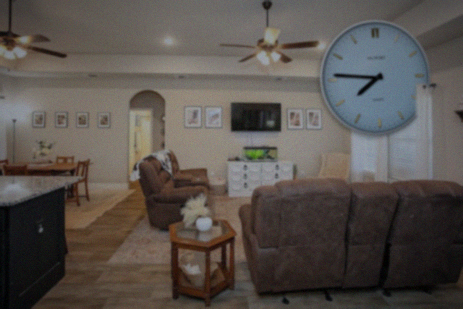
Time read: 7h46
